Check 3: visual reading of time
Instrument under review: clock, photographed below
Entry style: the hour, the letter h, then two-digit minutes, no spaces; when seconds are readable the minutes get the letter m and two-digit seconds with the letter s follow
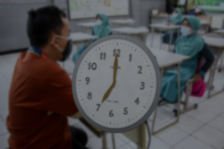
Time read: 7h00
